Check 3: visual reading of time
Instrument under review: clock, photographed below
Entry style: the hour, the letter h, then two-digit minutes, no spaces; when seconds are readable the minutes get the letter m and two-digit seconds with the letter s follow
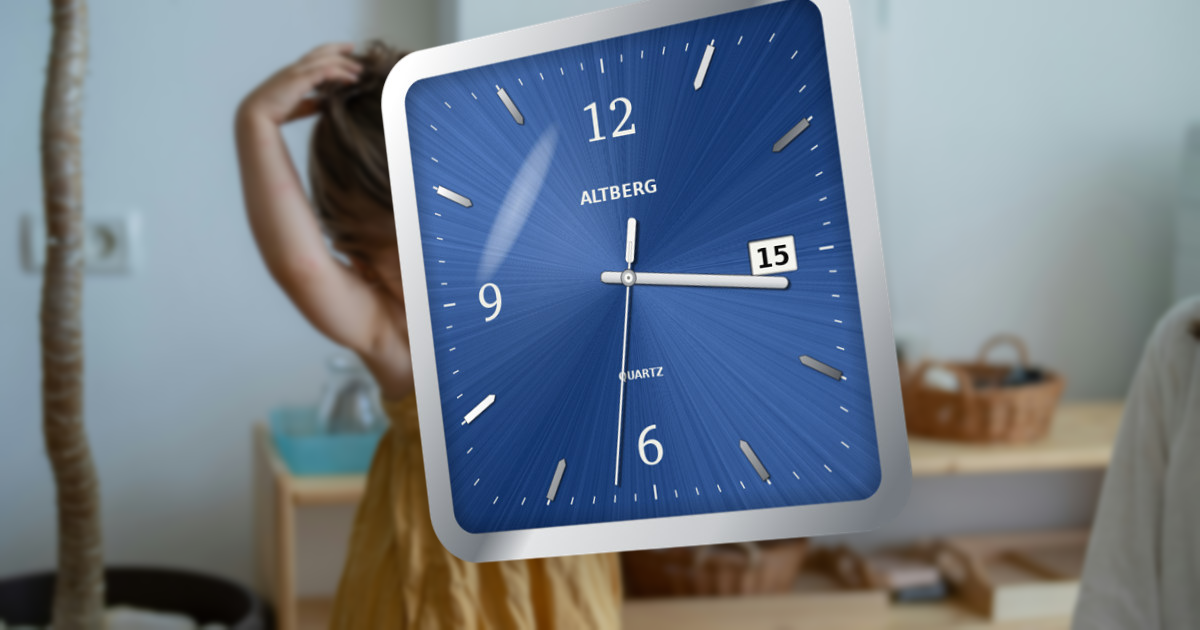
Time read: 3h16m32s
